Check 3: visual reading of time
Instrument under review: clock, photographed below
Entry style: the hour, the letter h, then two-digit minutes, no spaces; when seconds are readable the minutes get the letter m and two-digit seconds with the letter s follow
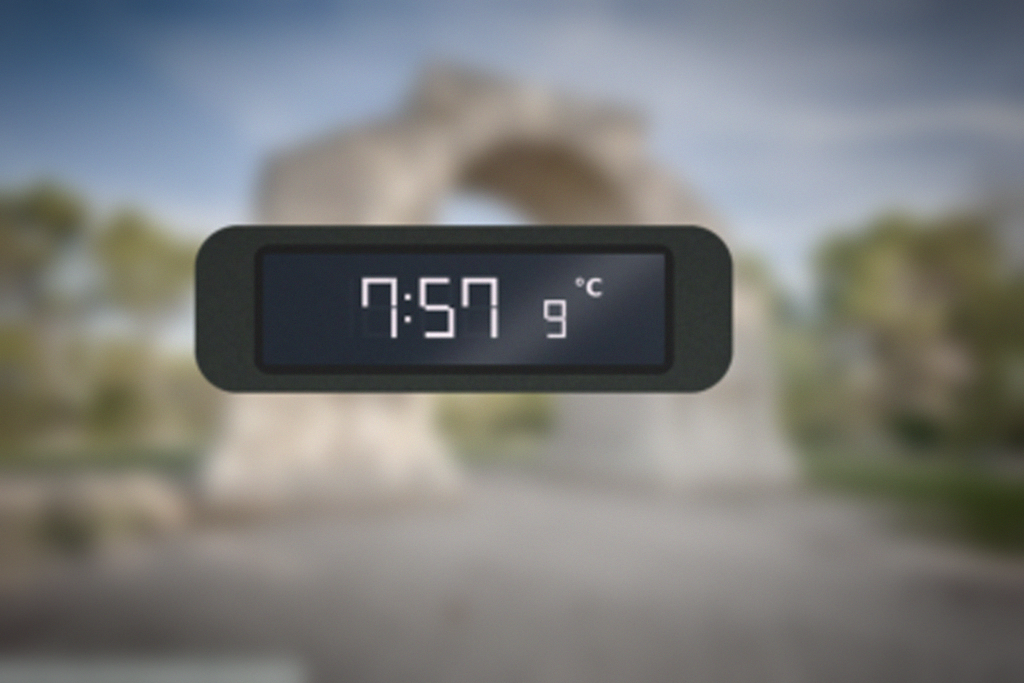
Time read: 7h57
